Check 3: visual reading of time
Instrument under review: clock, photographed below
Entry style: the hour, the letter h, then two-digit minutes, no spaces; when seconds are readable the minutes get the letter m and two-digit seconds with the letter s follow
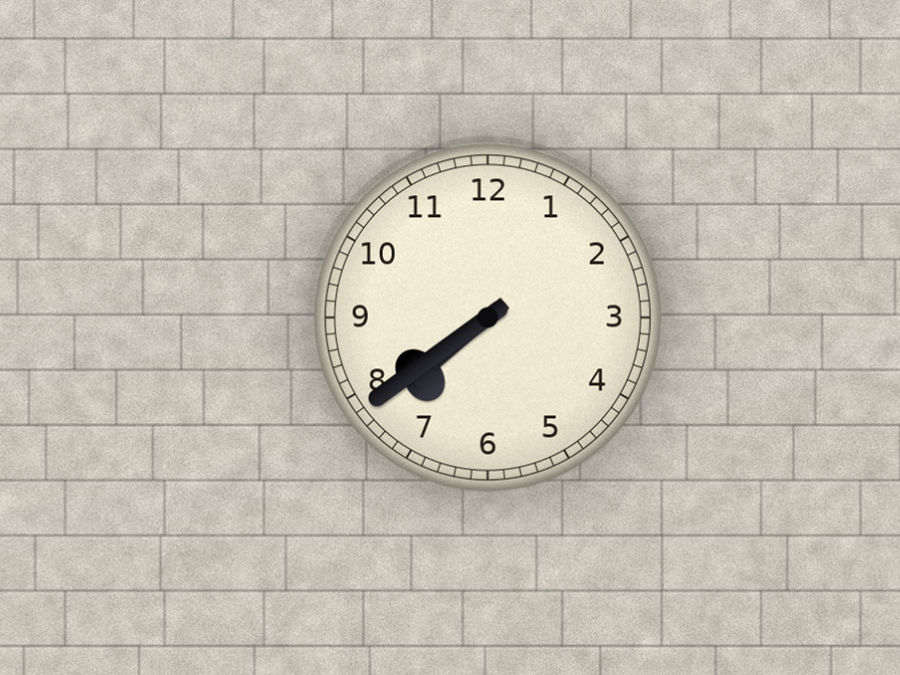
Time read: 7h39
